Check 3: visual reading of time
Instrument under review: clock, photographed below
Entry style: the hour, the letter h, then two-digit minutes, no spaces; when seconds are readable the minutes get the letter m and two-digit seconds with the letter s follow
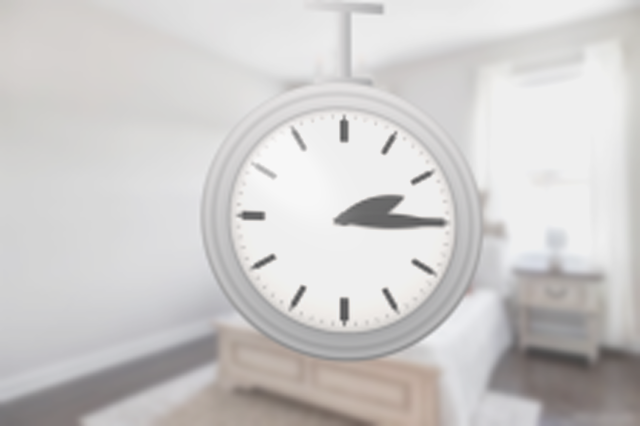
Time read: 2h15
